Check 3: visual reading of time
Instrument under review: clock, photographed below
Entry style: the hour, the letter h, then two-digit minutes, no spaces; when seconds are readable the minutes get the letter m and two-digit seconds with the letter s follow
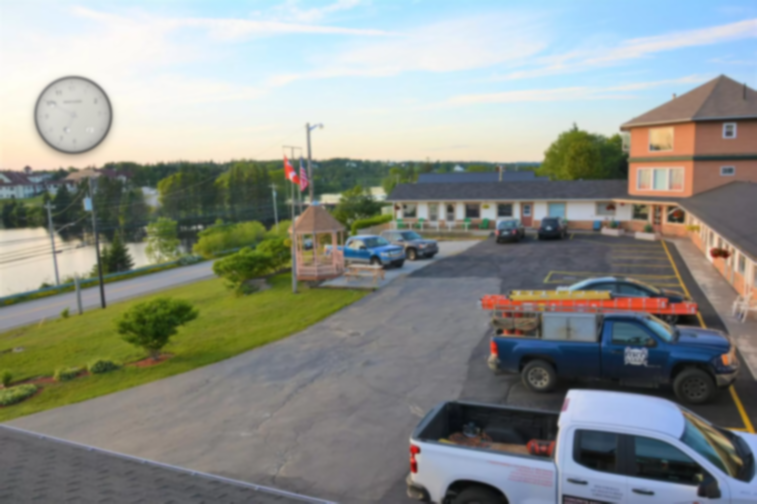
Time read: 6h50
